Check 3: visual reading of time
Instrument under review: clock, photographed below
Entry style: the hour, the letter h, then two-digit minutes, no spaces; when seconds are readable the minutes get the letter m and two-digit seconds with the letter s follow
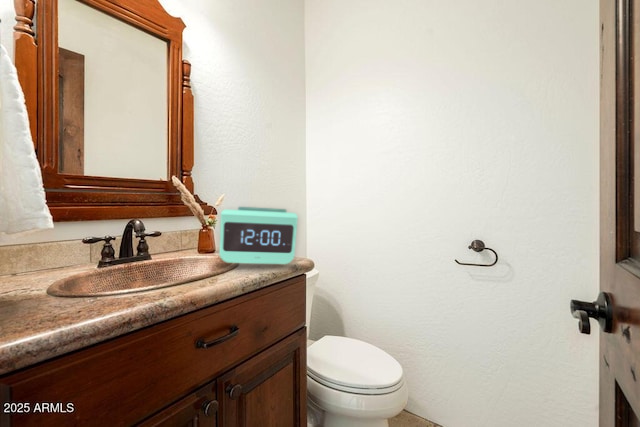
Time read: 12h00
